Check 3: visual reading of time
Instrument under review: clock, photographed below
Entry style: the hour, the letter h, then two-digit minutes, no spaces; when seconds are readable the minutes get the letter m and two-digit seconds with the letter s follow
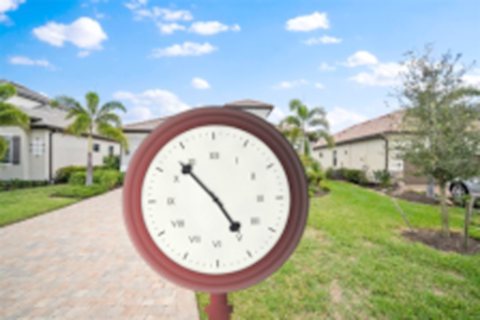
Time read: 4h53
